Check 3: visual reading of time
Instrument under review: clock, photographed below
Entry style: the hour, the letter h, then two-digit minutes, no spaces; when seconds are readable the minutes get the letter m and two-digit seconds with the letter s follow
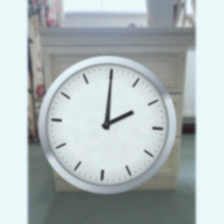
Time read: 2h00
